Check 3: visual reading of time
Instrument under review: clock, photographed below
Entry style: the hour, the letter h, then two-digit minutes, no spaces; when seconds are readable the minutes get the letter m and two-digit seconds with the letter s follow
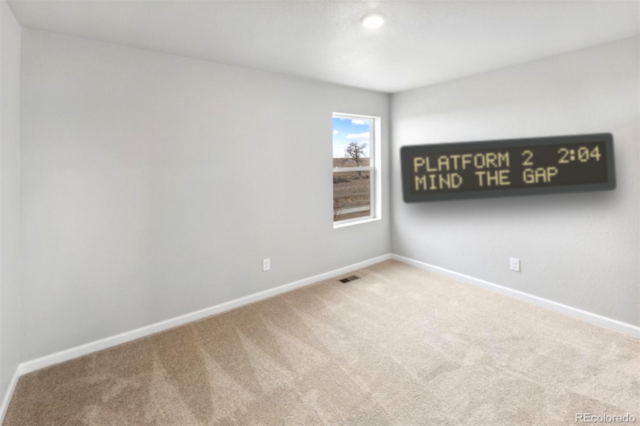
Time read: 2h04
